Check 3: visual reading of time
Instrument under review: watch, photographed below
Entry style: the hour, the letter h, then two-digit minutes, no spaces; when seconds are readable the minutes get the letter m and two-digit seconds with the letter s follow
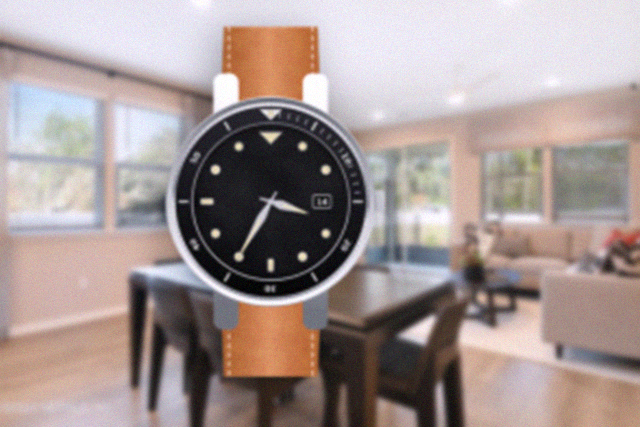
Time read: 3h35
